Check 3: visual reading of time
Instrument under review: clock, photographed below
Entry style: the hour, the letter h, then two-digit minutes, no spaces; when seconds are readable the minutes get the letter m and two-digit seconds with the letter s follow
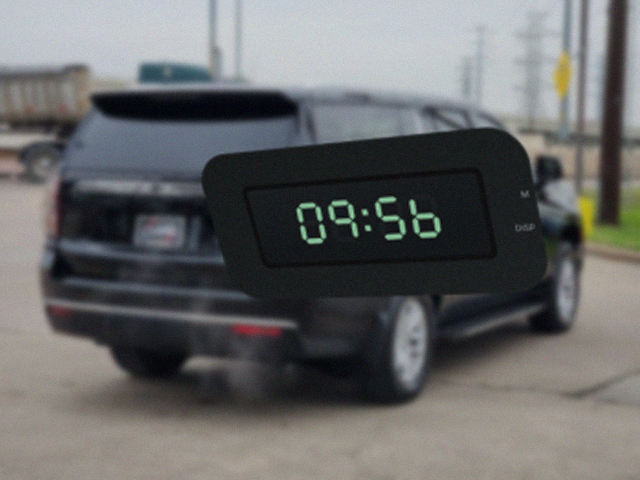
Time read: 9h56
